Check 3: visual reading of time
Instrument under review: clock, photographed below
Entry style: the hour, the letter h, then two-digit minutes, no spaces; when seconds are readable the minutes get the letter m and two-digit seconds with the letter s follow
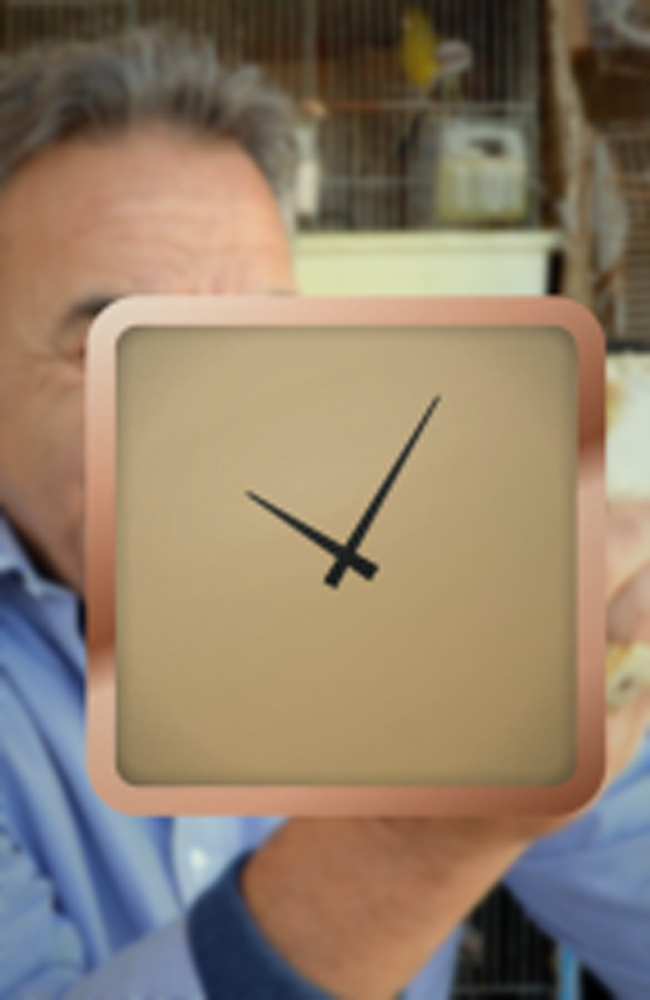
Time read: 10h05
